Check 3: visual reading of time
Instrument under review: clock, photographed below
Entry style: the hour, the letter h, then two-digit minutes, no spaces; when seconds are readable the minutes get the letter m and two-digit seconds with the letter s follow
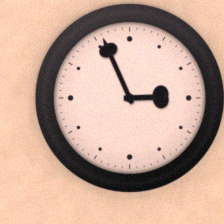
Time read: 2h56
